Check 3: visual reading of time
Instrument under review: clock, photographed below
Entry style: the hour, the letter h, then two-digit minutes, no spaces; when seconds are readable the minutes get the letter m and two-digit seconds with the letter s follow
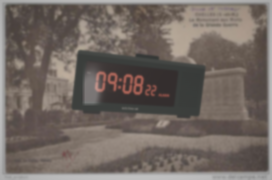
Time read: 9h08
